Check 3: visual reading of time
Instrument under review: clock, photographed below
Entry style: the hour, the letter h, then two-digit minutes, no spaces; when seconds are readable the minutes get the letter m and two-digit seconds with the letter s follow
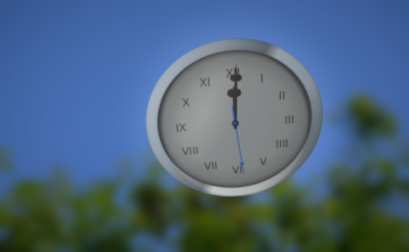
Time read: 12h00m29s
